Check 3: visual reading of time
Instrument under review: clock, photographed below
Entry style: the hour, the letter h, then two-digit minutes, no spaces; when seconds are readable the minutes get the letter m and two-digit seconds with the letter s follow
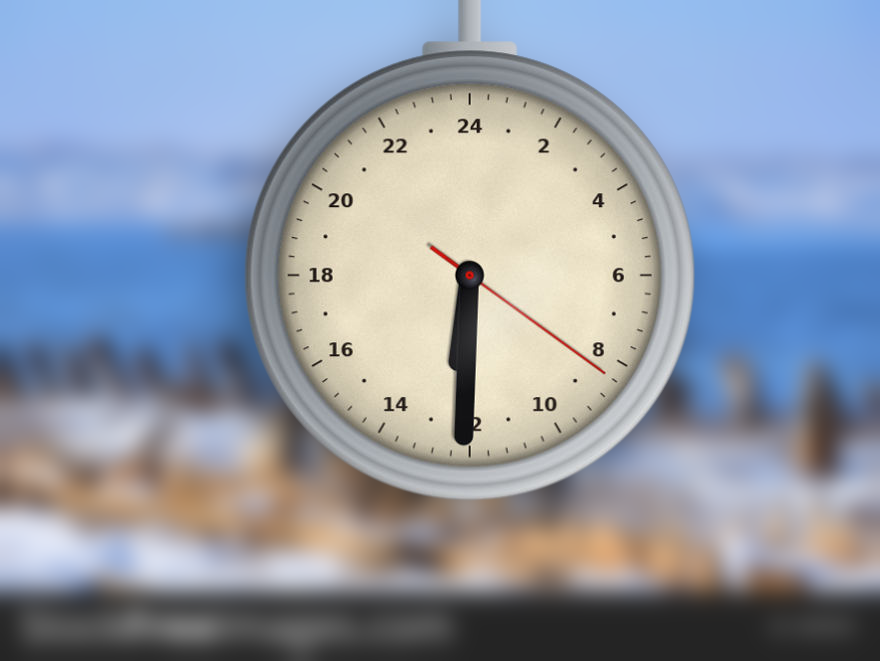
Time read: 12h30m21s
